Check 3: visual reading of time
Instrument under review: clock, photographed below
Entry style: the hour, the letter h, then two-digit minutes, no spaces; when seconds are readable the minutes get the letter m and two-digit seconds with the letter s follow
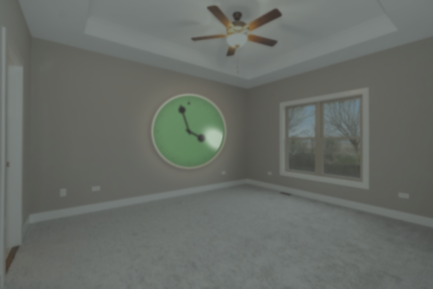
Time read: 3h57
